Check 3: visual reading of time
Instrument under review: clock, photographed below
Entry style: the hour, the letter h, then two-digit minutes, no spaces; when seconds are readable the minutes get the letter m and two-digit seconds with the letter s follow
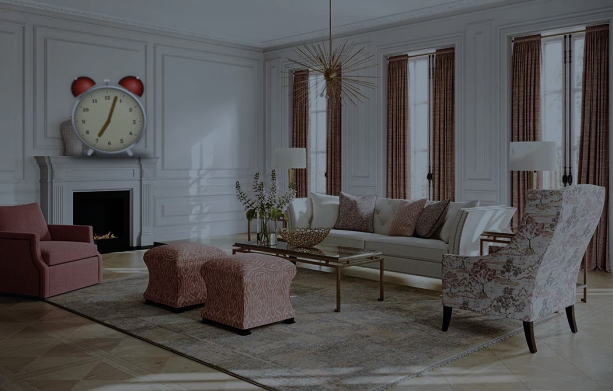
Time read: 7h03
